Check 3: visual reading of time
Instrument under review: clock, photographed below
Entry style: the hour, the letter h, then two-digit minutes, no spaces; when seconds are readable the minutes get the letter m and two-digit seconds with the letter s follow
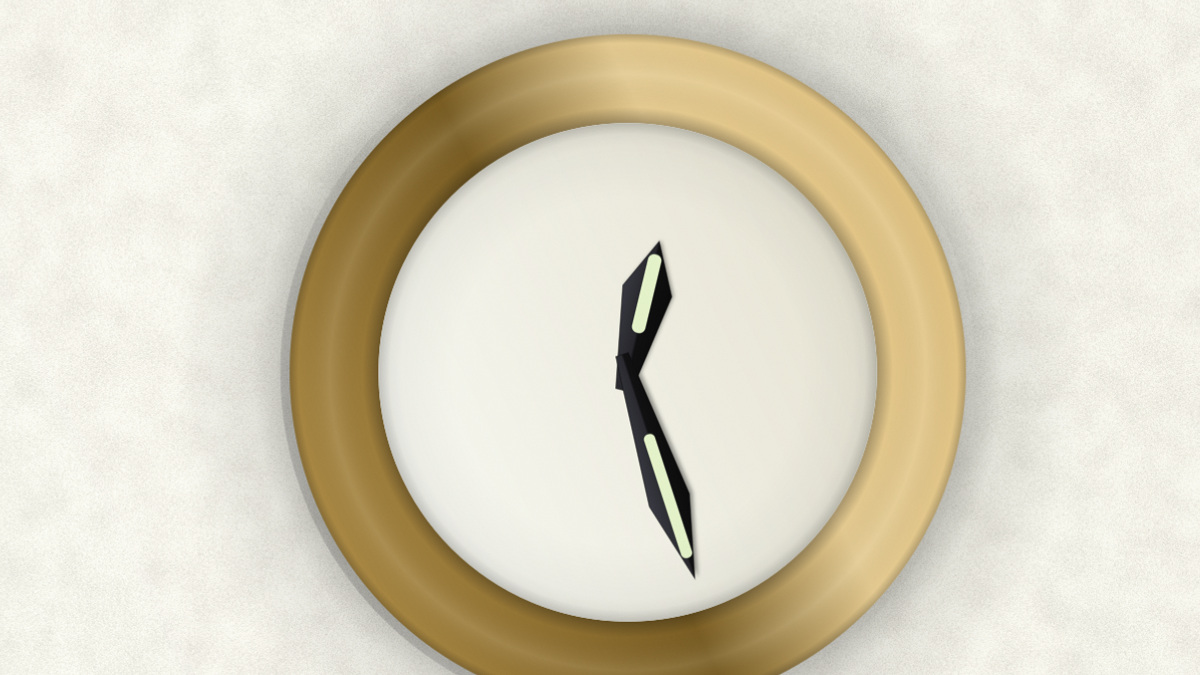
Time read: 12h27
